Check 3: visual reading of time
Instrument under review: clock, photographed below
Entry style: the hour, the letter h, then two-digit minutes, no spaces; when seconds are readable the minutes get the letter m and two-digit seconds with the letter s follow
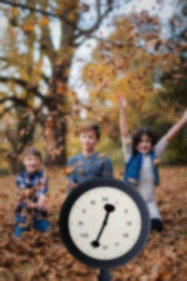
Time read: 12h34
